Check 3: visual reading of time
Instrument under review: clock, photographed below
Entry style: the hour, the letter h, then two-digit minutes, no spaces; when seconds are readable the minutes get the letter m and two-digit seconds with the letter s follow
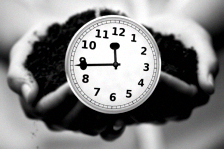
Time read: 11h44
